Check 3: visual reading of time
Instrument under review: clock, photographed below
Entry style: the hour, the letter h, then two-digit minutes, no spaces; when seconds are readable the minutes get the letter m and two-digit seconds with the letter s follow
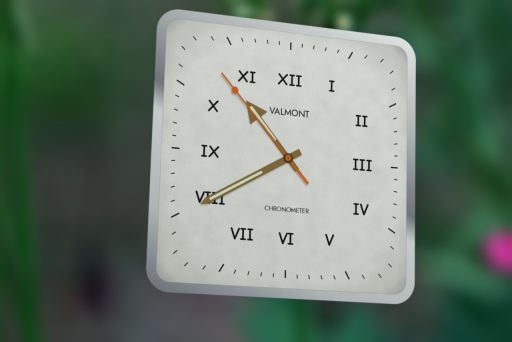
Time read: 10h39m53s
